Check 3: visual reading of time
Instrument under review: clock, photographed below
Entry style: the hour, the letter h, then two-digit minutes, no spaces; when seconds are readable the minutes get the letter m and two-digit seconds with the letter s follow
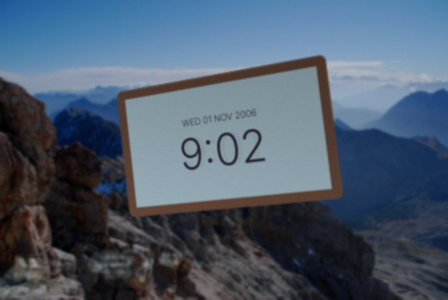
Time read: 9h02
